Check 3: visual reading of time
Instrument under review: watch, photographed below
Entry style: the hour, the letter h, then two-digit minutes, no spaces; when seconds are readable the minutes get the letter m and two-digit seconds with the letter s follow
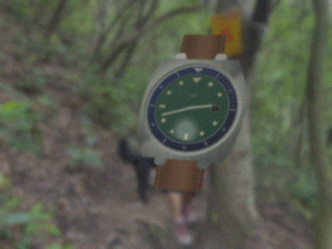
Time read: 2h42
